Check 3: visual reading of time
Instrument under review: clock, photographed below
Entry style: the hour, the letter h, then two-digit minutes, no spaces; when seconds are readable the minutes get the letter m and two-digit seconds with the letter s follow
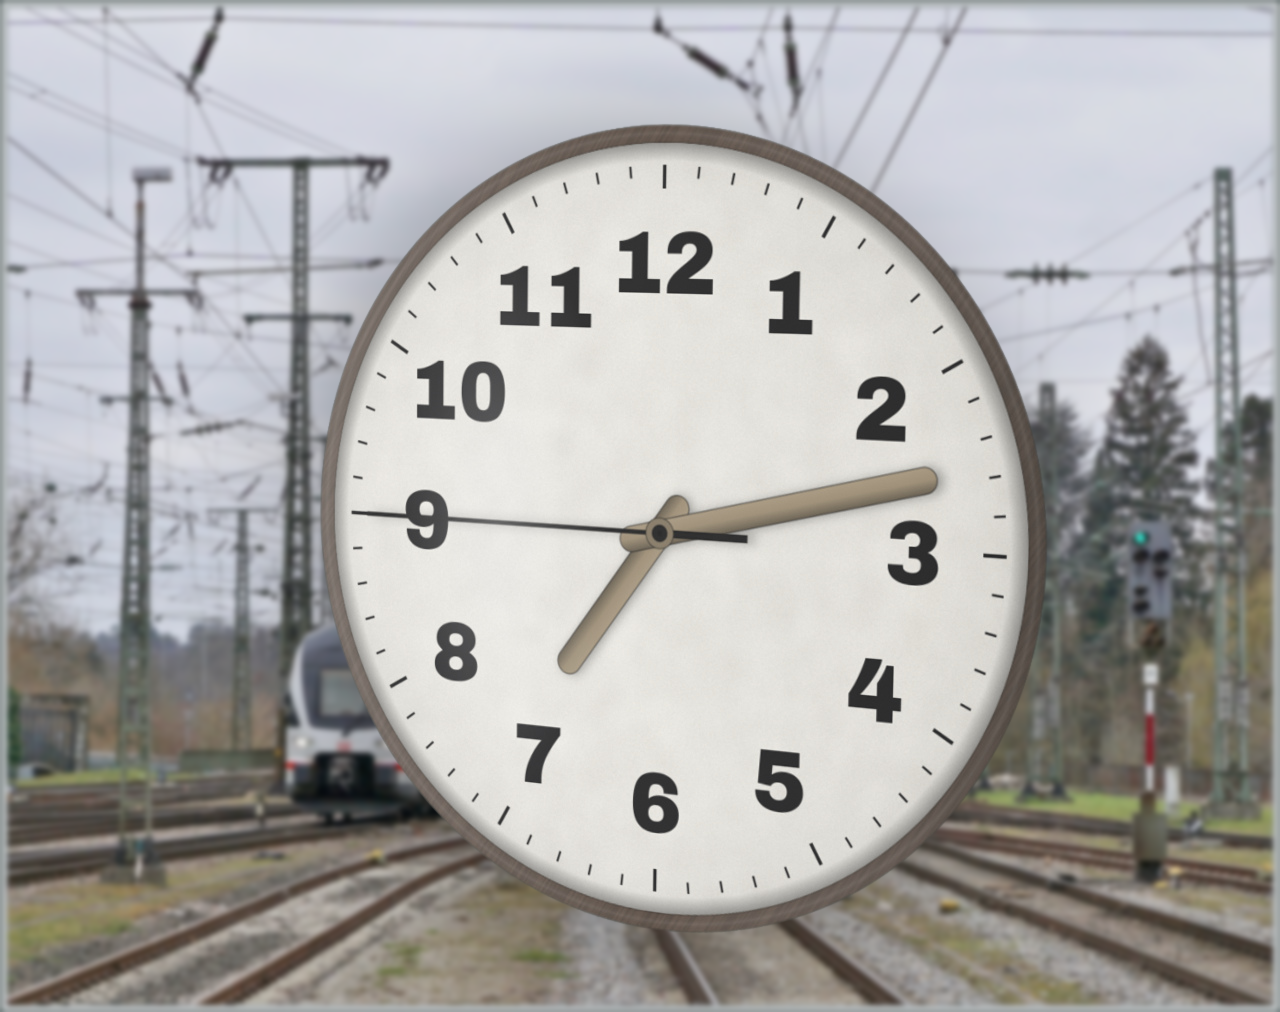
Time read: 7h12m45s
